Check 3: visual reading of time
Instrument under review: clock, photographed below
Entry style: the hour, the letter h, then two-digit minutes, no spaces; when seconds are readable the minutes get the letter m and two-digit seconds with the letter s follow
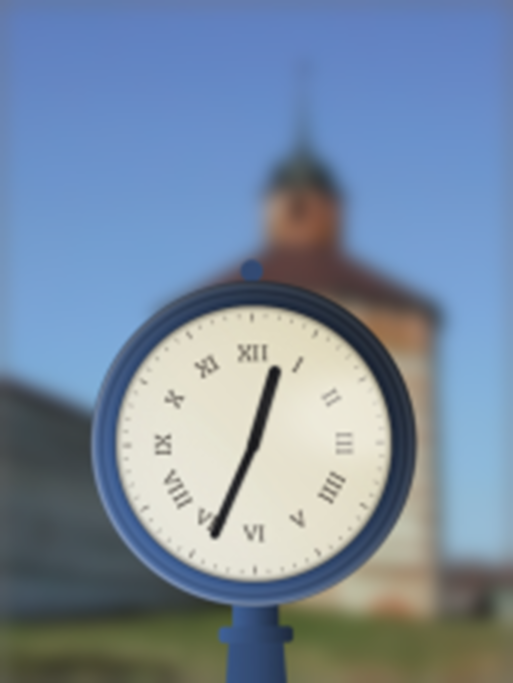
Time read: 12h34
